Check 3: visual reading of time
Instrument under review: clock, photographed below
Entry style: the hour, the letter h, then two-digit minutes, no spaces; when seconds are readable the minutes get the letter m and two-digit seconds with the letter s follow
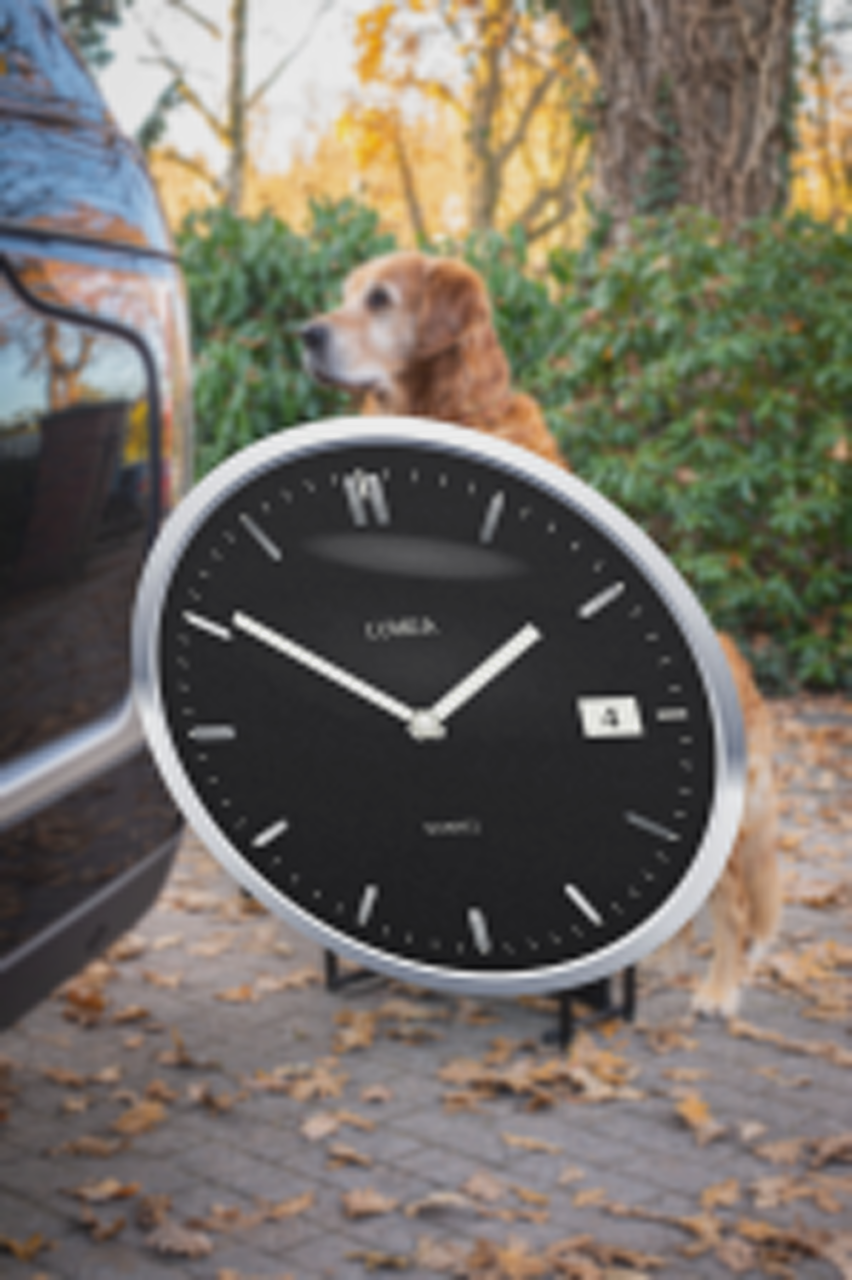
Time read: 1h51
